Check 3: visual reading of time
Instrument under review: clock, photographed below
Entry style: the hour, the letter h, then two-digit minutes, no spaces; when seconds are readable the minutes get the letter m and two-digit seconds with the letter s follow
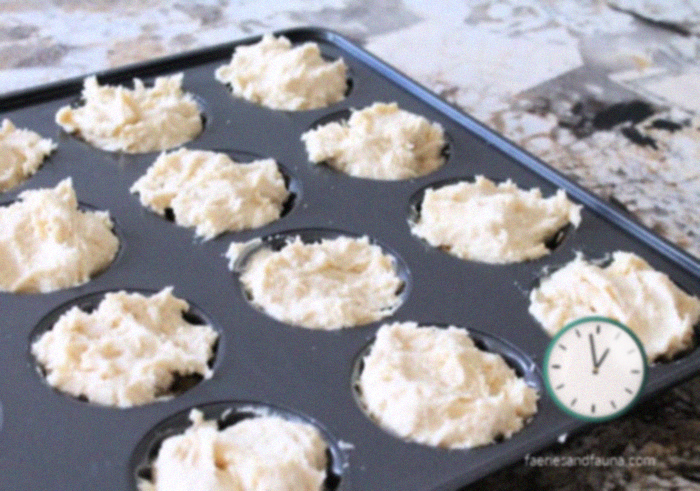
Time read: 12h58
